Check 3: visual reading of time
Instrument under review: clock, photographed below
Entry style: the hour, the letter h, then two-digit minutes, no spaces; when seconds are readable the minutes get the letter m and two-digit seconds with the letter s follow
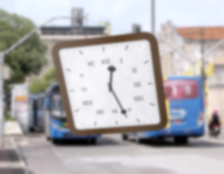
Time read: 12h27
